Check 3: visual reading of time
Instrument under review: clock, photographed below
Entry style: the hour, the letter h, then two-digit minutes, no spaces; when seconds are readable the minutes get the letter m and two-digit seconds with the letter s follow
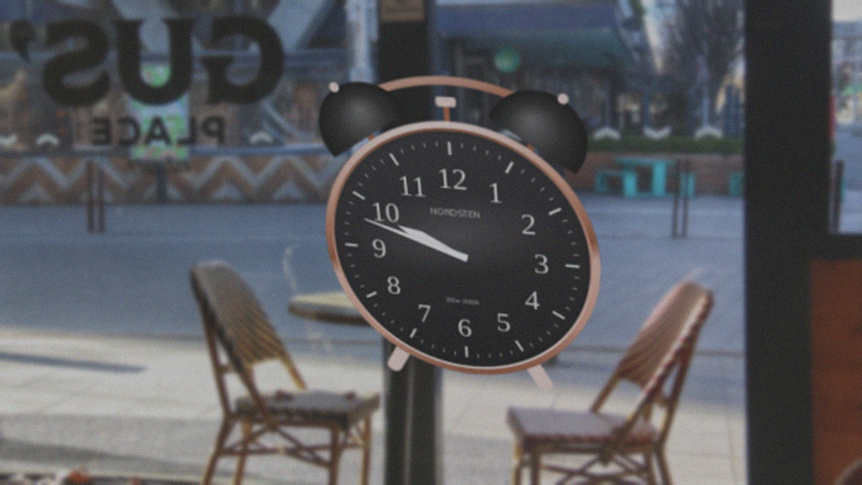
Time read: 9h48
